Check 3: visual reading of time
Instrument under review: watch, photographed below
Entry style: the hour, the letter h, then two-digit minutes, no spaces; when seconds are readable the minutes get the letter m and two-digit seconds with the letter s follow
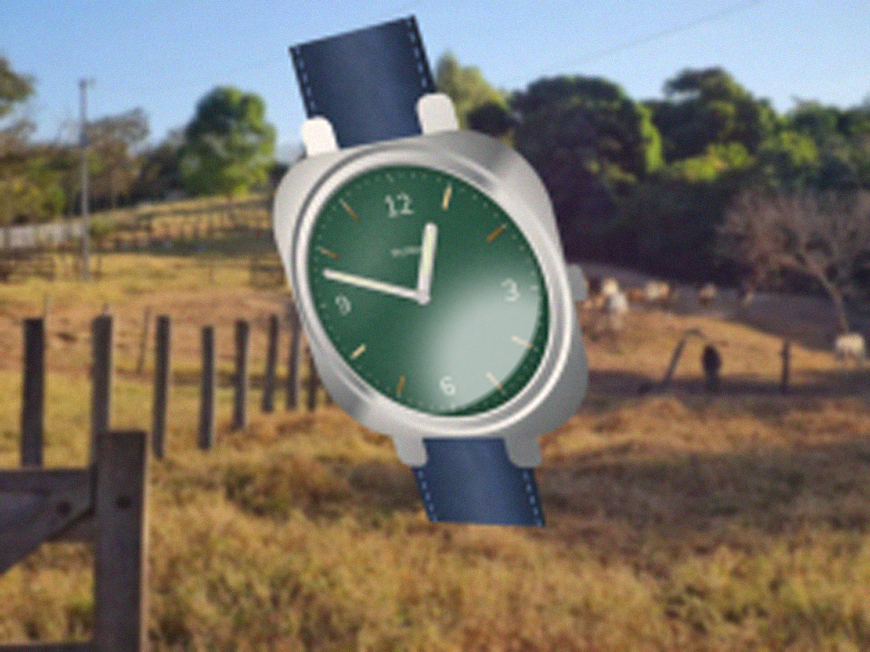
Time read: 12h48
